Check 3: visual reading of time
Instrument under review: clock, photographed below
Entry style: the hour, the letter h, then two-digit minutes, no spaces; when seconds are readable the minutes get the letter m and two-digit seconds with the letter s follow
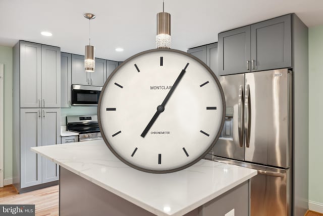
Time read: 7h05
